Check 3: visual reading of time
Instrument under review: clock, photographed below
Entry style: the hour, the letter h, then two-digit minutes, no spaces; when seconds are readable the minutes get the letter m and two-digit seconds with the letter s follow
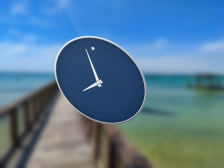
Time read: 7h58
